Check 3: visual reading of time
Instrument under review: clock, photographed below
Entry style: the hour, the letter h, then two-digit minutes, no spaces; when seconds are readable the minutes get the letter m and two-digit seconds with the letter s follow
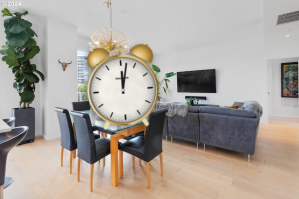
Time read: 12h02
